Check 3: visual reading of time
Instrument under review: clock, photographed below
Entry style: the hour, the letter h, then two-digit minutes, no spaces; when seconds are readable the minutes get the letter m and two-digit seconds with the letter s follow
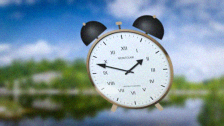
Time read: 1h48
